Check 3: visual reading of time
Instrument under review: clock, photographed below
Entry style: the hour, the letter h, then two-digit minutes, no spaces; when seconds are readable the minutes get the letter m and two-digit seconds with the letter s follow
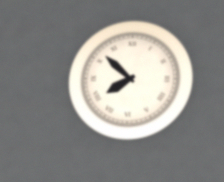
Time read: 7h52
